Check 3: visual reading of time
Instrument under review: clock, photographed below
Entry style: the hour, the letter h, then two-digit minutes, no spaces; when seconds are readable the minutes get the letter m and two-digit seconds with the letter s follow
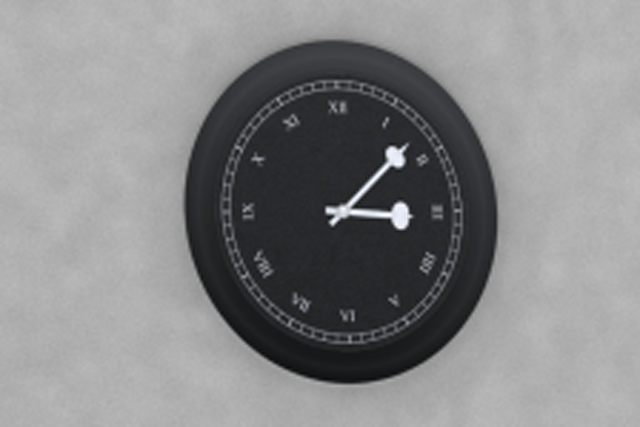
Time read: 3h08
